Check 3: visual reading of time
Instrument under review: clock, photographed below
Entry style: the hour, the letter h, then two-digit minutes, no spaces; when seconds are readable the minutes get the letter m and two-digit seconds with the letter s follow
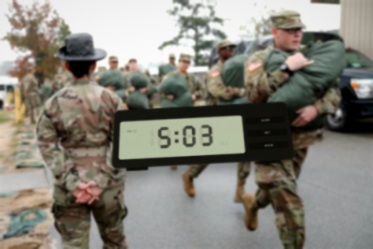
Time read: 5h03
